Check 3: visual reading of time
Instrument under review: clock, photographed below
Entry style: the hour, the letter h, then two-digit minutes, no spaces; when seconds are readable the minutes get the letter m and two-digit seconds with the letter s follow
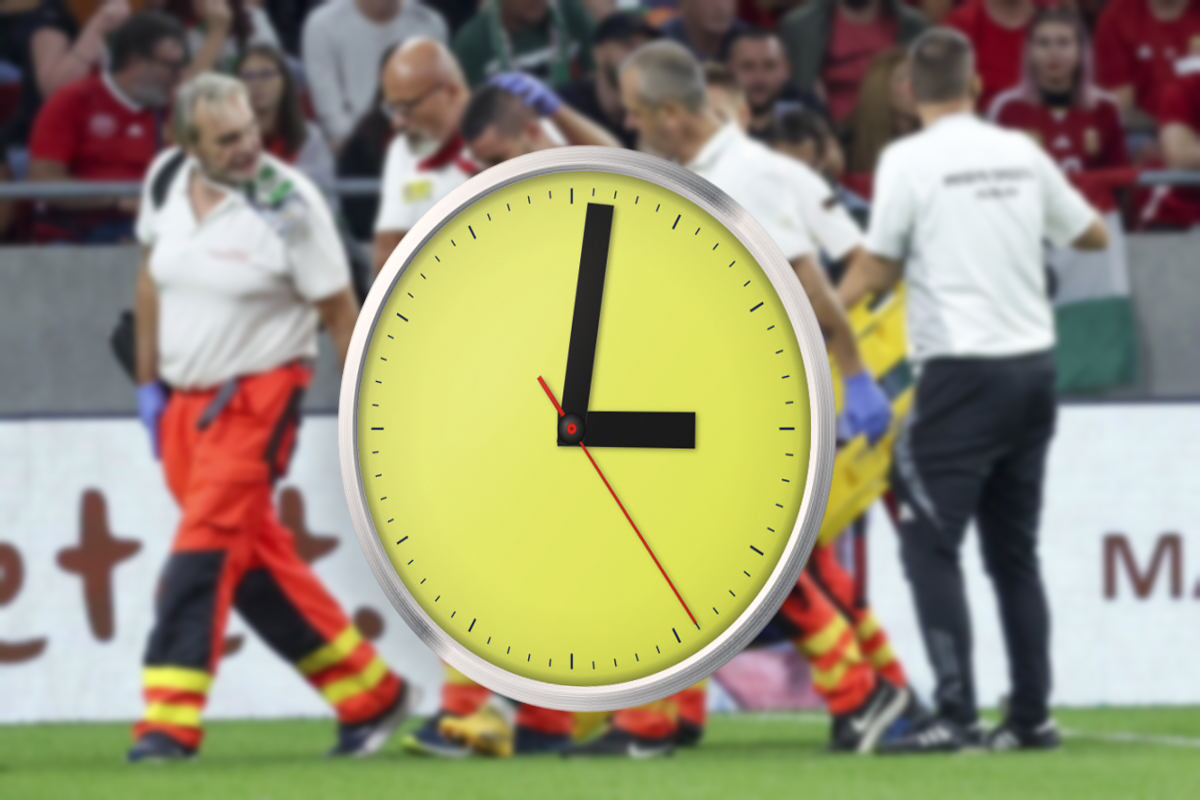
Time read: 3h01m24s
